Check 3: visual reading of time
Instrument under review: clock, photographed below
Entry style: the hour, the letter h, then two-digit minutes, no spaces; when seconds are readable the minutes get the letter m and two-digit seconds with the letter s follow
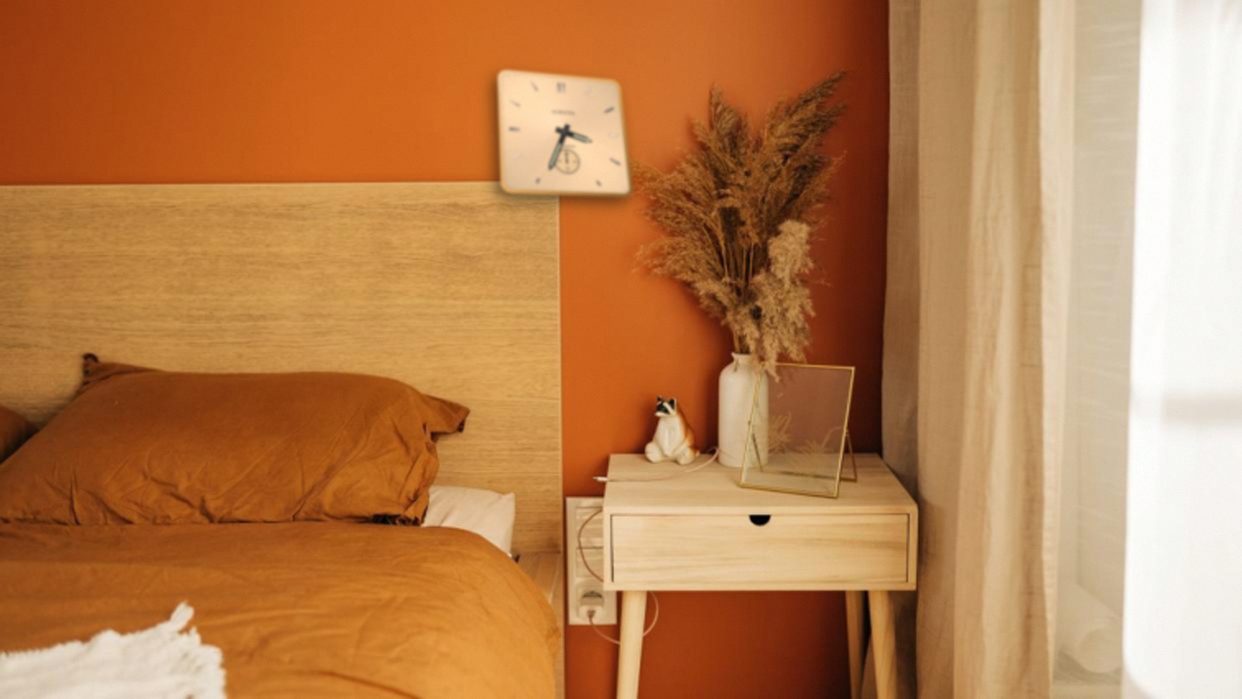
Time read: 3h34
